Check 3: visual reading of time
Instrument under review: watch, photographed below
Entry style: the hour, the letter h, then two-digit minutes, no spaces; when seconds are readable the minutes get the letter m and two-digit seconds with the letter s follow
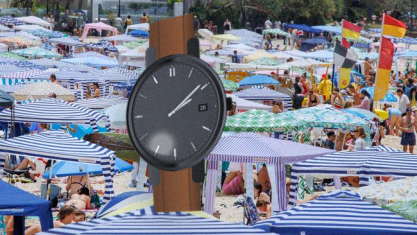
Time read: 2h09
